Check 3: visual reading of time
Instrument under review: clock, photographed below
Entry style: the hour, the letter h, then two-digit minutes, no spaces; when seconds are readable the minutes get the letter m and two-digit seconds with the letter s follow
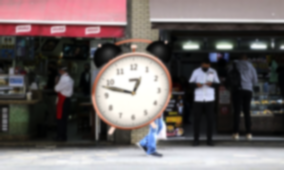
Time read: 12h48
